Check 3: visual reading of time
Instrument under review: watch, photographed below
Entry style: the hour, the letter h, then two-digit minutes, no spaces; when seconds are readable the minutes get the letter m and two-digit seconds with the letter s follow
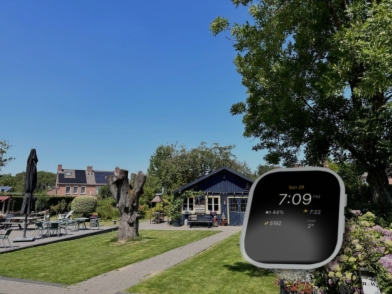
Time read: 7h09
